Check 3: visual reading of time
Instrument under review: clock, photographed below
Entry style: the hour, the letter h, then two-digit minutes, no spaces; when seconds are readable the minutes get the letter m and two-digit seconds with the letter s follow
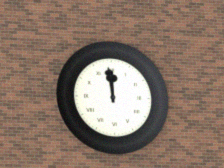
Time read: 11h59
